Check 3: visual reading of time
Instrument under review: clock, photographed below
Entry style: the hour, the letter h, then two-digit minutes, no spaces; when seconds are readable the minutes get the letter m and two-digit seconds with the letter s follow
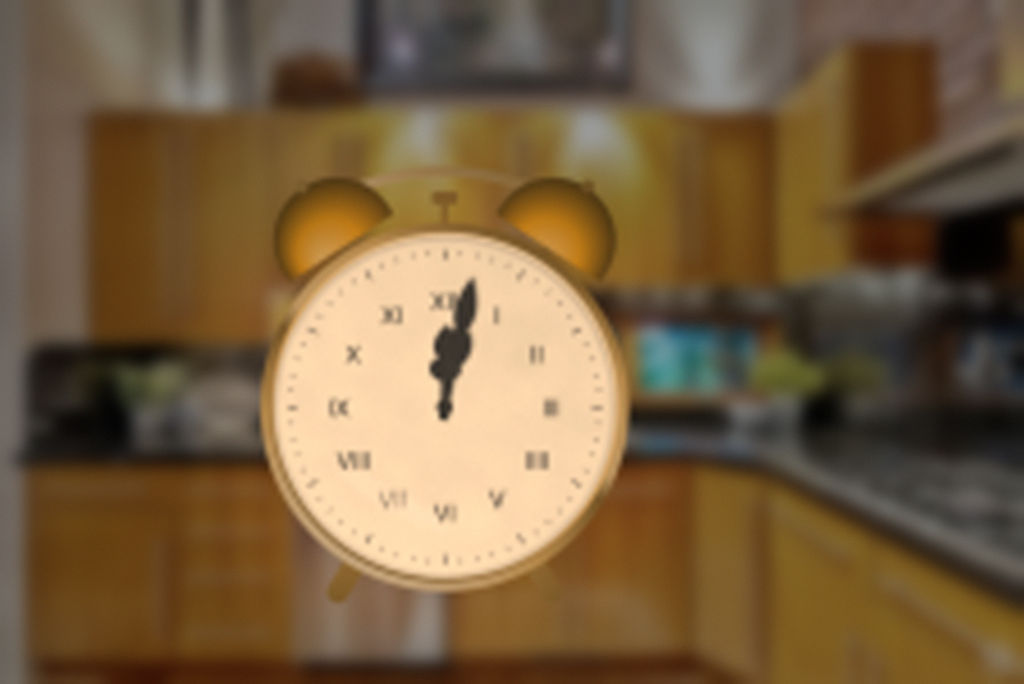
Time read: 12h02
